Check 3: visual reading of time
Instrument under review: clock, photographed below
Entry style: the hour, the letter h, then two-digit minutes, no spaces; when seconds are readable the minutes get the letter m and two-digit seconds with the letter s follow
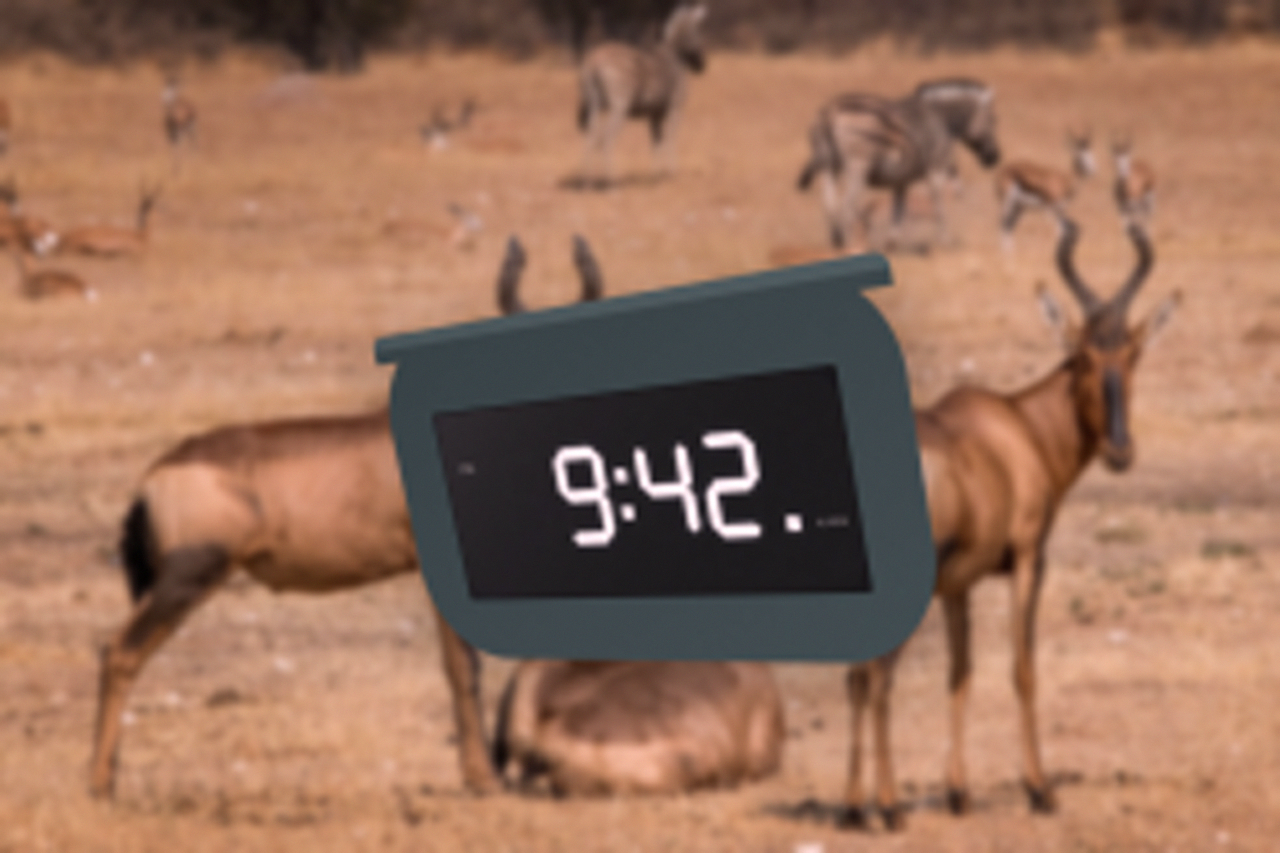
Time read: 9h42
